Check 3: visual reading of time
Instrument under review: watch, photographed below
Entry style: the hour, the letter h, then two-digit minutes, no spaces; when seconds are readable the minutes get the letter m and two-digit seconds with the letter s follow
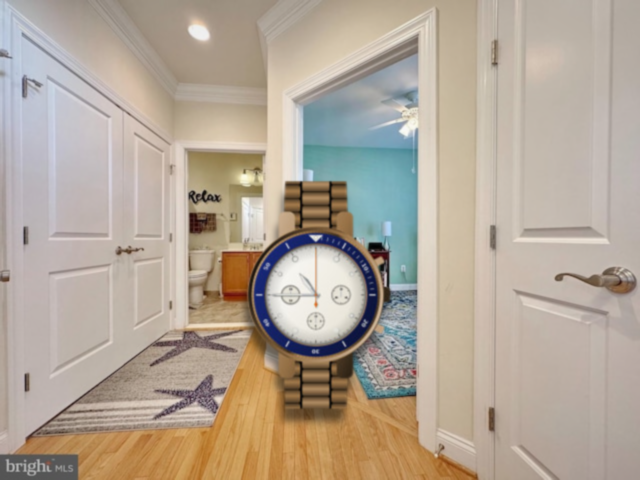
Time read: 10h45
